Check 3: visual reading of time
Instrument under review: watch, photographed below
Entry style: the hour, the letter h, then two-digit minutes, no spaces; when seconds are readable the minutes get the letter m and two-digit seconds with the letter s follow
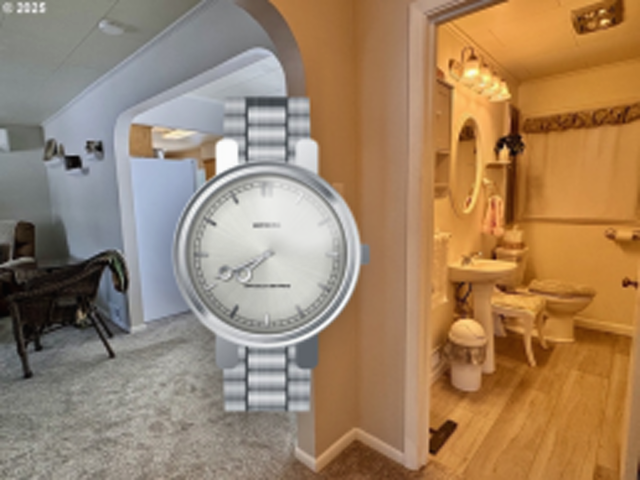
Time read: 7h41
